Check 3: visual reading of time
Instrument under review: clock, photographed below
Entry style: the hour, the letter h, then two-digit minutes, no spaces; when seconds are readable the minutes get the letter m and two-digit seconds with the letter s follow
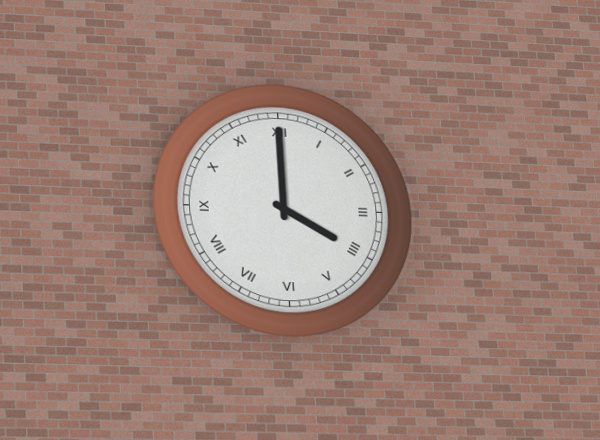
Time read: 4h00
